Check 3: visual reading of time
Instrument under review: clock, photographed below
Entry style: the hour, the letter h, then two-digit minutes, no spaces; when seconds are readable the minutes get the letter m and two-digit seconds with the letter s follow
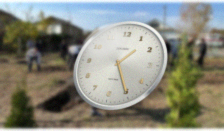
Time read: 1h25
